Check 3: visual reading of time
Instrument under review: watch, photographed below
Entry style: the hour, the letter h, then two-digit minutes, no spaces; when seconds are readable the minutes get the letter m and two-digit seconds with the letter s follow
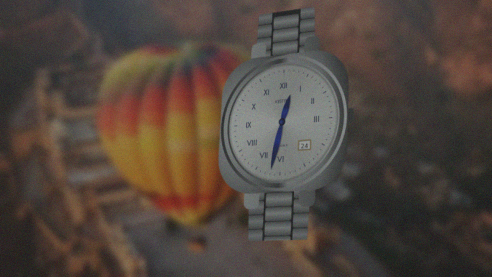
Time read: 12h32
